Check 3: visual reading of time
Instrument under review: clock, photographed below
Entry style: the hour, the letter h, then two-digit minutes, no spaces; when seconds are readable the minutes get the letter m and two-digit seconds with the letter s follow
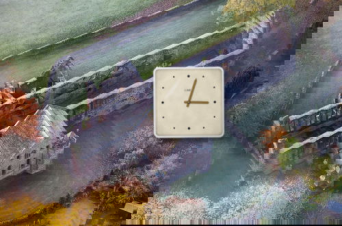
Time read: 3h03
